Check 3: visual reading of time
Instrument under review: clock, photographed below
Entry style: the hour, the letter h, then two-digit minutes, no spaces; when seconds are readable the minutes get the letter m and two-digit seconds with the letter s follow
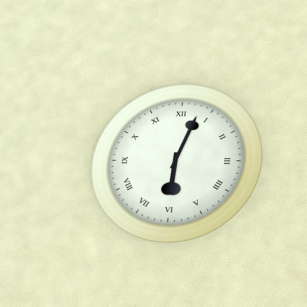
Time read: 6h03
